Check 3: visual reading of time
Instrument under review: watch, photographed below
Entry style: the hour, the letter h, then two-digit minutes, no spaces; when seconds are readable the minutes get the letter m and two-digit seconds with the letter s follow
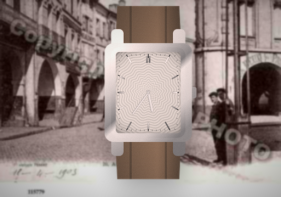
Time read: 5h36
